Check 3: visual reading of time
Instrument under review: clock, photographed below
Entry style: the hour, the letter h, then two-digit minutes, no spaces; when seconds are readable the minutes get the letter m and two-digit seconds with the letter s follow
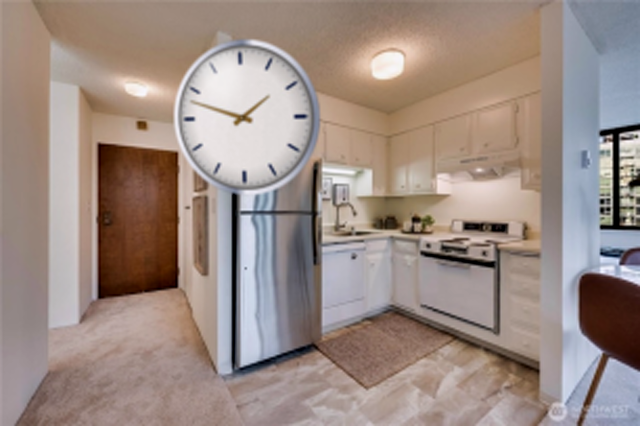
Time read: 1h48
